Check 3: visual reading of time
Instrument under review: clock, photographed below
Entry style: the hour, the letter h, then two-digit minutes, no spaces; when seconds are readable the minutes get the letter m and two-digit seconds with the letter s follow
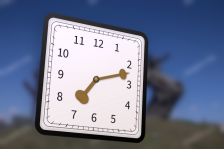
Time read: 7h12
